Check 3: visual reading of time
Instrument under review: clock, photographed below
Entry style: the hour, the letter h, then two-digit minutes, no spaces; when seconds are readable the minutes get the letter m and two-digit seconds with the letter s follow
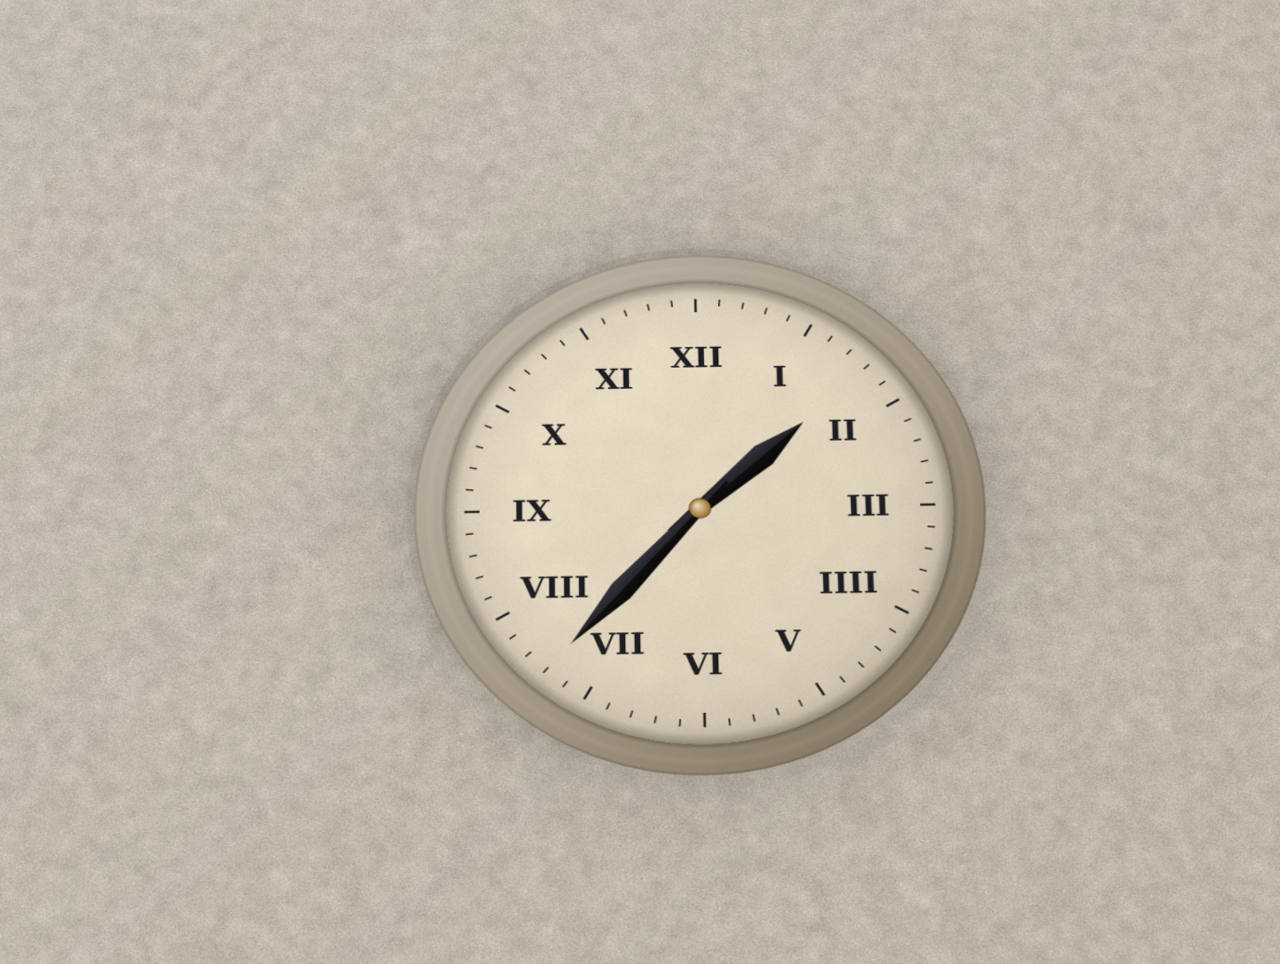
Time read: 1h37
